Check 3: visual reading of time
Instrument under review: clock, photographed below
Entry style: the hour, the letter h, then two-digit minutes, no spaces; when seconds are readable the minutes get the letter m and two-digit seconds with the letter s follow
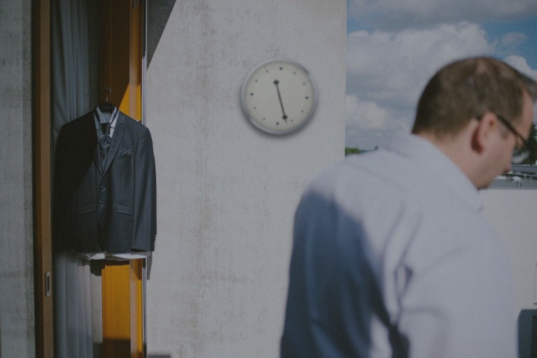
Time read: 11h27
